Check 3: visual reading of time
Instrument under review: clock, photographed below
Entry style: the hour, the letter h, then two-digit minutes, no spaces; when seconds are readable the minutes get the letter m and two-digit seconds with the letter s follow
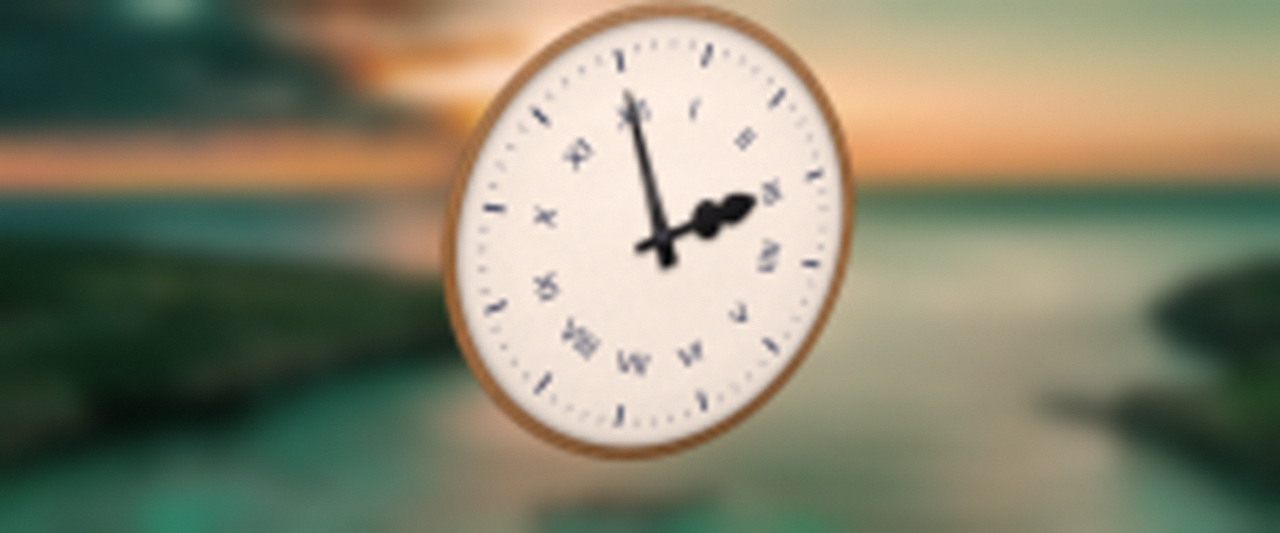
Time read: 3h00
